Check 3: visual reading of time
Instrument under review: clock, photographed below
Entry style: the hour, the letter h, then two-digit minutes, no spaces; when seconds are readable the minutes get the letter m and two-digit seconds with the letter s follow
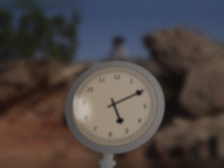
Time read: 5h10
